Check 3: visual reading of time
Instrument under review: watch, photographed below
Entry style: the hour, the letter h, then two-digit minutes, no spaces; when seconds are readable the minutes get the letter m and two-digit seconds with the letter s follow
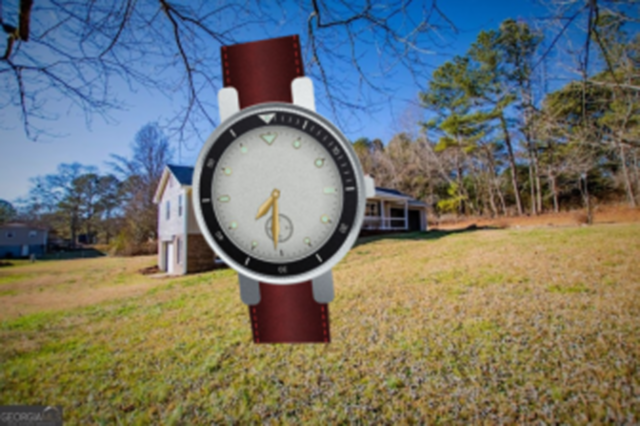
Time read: 7h31
